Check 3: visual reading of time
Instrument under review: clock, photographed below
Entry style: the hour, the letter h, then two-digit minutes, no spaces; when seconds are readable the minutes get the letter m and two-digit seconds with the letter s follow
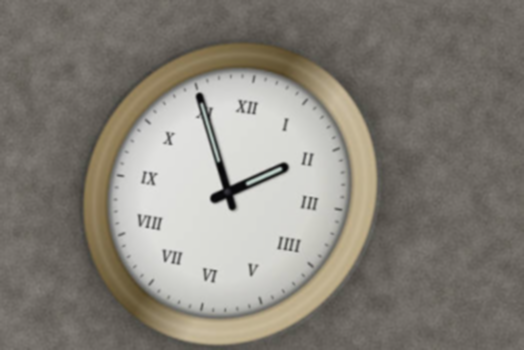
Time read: 1h55
